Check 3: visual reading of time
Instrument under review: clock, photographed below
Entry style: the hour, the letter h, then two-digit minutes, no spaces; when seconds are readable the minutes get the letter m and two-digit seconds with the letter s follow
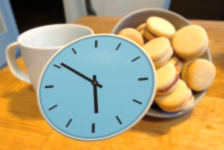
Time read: 5h51
